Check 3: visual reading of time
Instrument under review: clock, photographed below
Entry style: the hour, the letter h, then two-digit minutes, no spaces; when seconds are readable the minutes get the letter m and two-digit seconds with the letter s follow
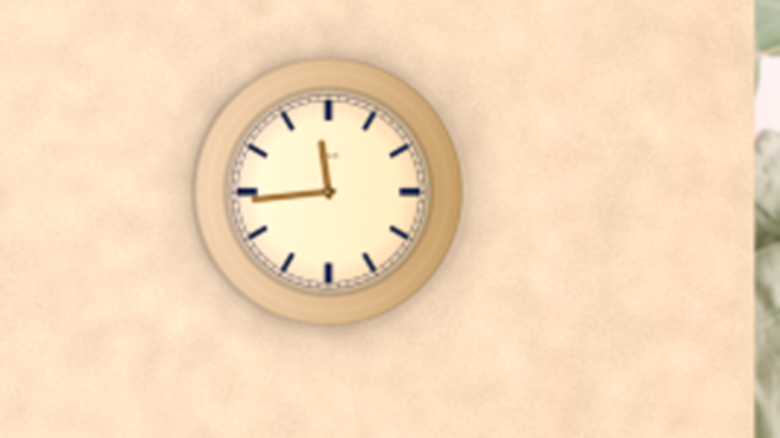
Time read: 11h44
